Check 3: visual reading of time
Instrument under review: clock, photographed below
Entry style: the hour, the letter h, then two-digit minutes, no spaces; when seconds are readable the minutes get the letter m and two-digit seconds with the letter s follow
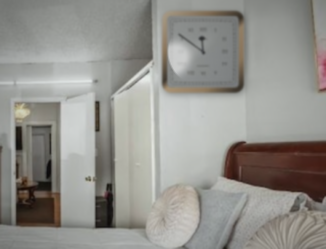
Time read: 11h51
